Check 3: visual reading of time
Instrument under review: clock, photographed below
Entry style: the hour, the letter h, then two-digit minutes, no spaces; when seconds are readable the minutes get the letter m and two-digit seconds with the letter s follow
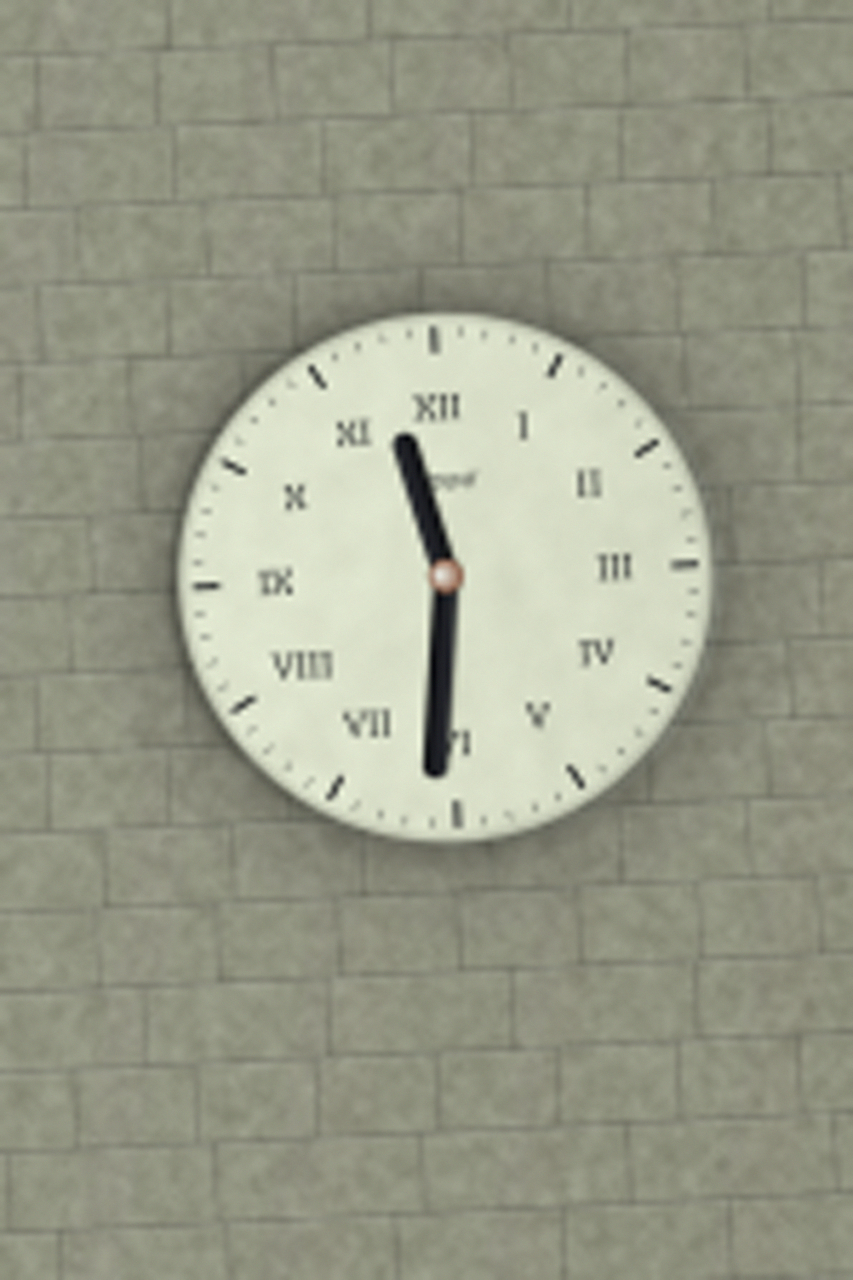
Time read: 11h31
